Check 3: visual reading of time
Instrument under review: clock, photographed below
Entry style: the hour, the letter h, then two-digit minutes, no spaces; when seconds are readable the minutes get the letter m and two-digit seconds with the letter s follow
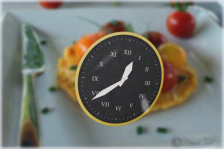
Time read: 12h39
